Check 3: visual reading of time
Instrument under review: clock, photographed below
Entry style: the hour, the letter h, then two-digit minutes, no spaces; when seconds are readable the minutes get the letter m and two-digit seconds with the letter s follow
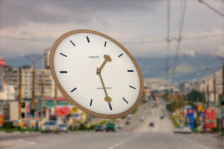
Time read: 1h30
